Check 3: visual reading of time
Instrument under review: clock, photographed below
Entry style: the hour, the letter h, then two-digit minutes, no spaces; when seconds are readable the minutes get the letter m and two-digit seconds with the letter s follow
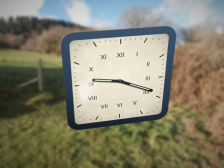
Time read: 9h19
